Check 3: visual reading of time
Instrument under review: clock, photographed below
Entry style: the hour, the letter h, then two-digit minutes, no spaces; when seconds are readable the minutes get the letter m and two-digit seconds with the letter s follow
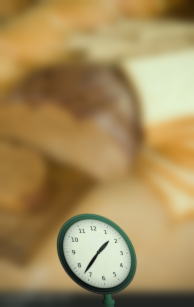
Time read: 1h37
